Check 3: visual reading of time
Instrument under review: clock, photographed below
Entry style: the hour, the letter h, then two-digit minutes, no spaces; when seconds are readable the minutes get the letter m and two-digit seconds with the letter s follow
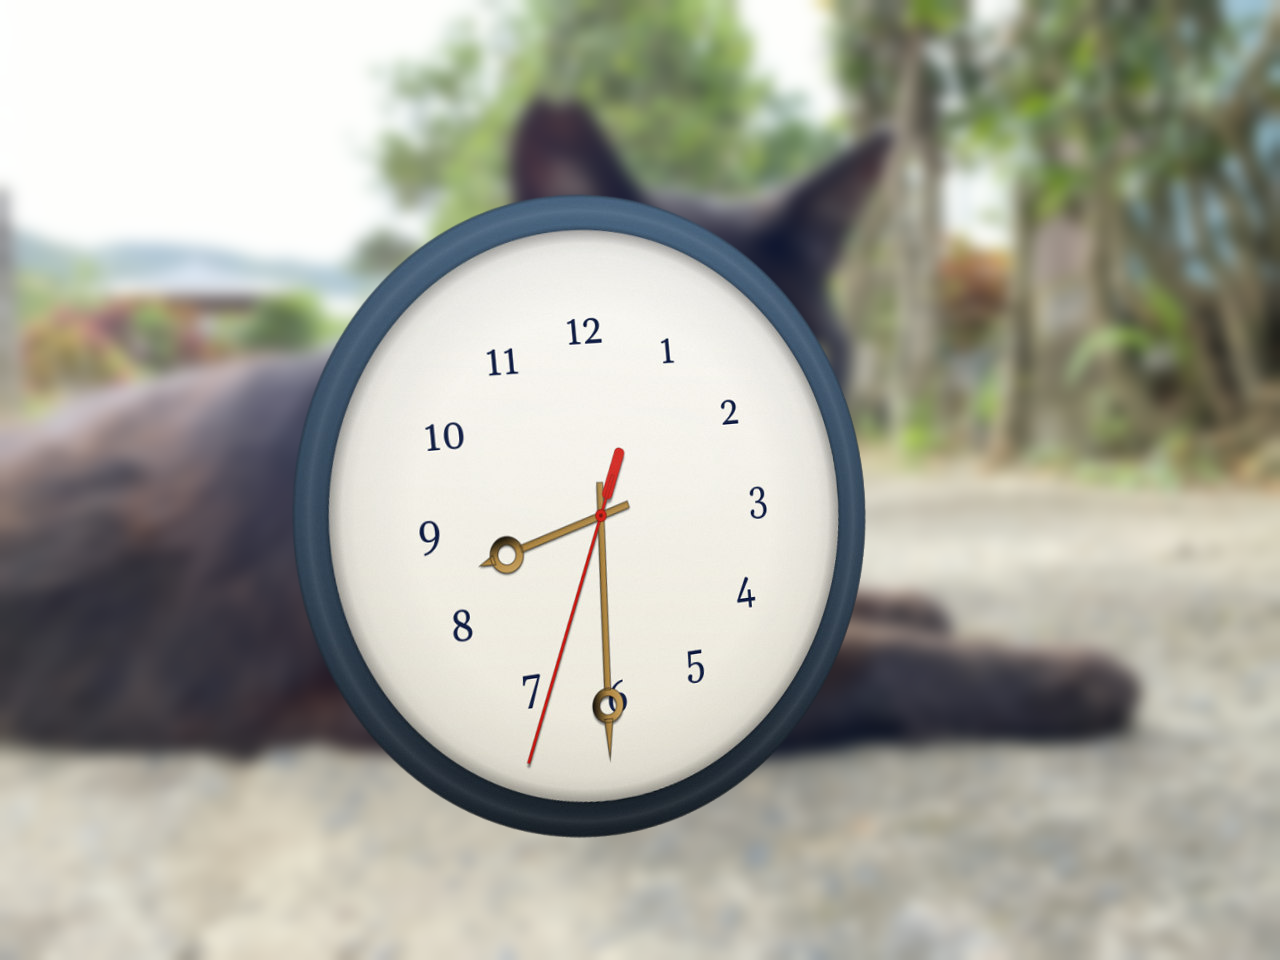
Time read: 8h30m34s
